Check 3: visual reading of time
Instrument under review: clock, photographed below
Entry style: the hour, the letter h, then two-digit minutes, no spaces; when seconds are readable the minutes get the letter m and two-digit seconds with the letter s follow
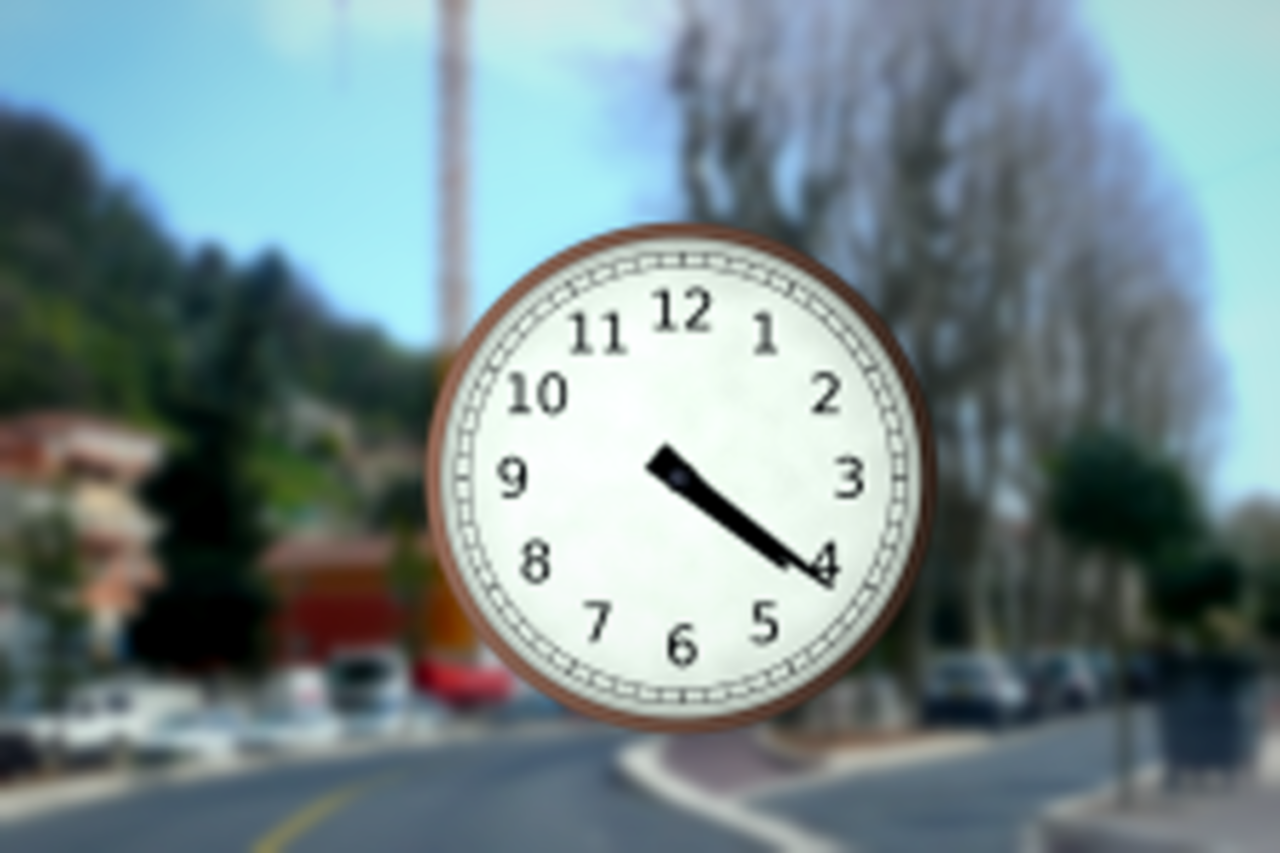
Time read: 4h21
